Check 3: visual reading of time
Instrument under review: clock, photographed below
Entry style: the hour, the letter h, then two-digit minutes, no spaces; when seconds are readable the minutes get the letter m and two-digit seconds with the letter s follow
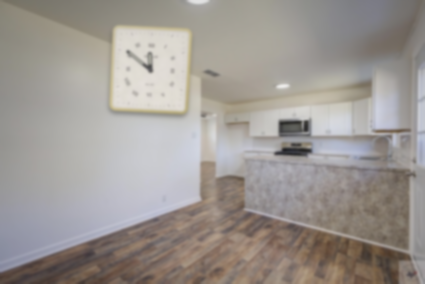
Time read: 11h51
